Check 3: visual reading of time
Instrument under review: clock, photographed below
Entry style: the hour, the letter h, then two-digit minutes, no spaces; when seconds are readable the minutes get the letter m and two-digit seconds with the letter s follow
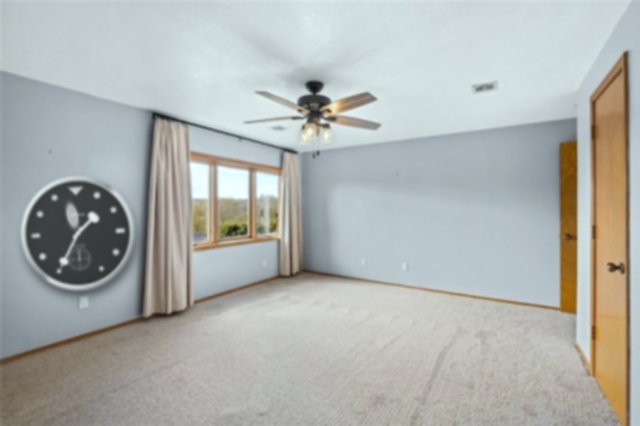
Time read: 1h35
